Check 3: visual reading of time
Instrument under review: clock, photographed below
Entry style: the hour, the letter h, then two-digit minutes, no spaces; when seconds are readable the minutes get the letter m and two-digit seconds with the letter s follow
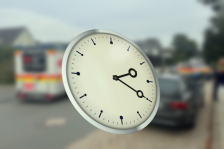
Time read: 2h20
